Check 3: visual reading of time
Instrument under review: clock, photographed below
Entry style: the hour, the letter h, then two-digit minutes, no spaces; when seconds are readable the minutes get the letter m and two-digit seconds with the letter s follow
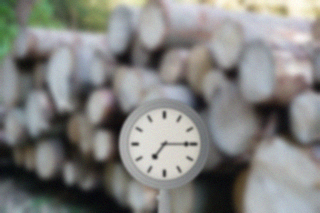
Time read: 7h15
